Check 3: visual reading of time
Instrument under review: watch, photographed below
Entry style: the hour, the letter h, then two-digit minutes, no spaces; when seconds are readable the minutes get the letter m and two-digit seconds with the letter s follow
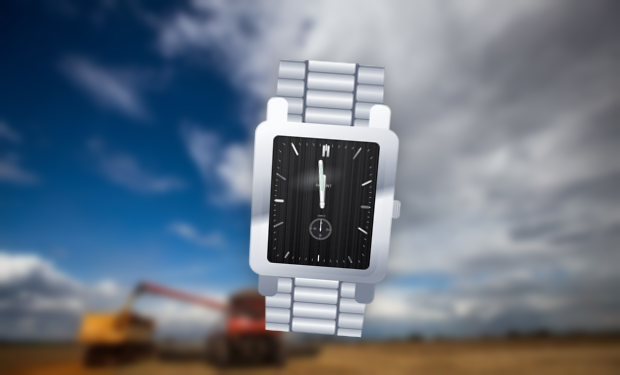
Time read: 11h59
